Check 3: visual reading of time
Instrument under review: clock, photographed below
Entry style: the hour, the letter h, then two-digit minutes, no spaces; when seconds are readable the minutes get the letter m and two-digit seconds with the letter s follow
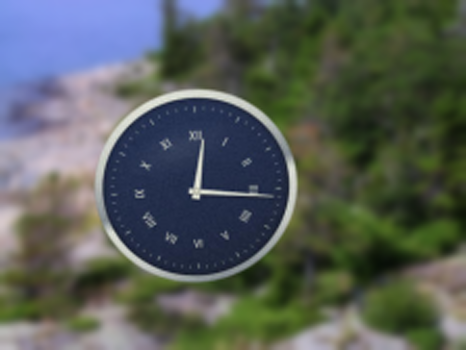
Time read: 12h16
